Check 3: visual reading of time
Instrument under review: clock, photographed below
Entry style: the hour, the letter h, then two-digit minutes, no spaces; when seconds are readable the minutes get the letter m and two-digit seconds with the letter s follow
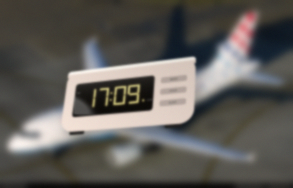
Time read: 17h09
